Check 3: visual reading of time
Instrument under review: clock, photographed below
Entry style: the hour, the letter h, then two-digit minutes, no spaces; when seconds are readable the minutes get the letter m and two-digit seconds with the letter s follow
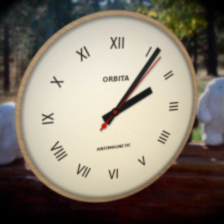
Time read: 2h06m07s
